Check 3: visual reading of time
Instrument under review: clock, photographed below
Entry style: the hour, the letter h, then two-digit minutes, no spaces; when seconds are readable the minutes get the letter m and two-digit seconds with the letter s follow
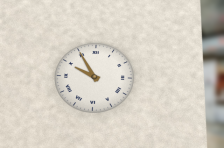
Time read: 9h55
